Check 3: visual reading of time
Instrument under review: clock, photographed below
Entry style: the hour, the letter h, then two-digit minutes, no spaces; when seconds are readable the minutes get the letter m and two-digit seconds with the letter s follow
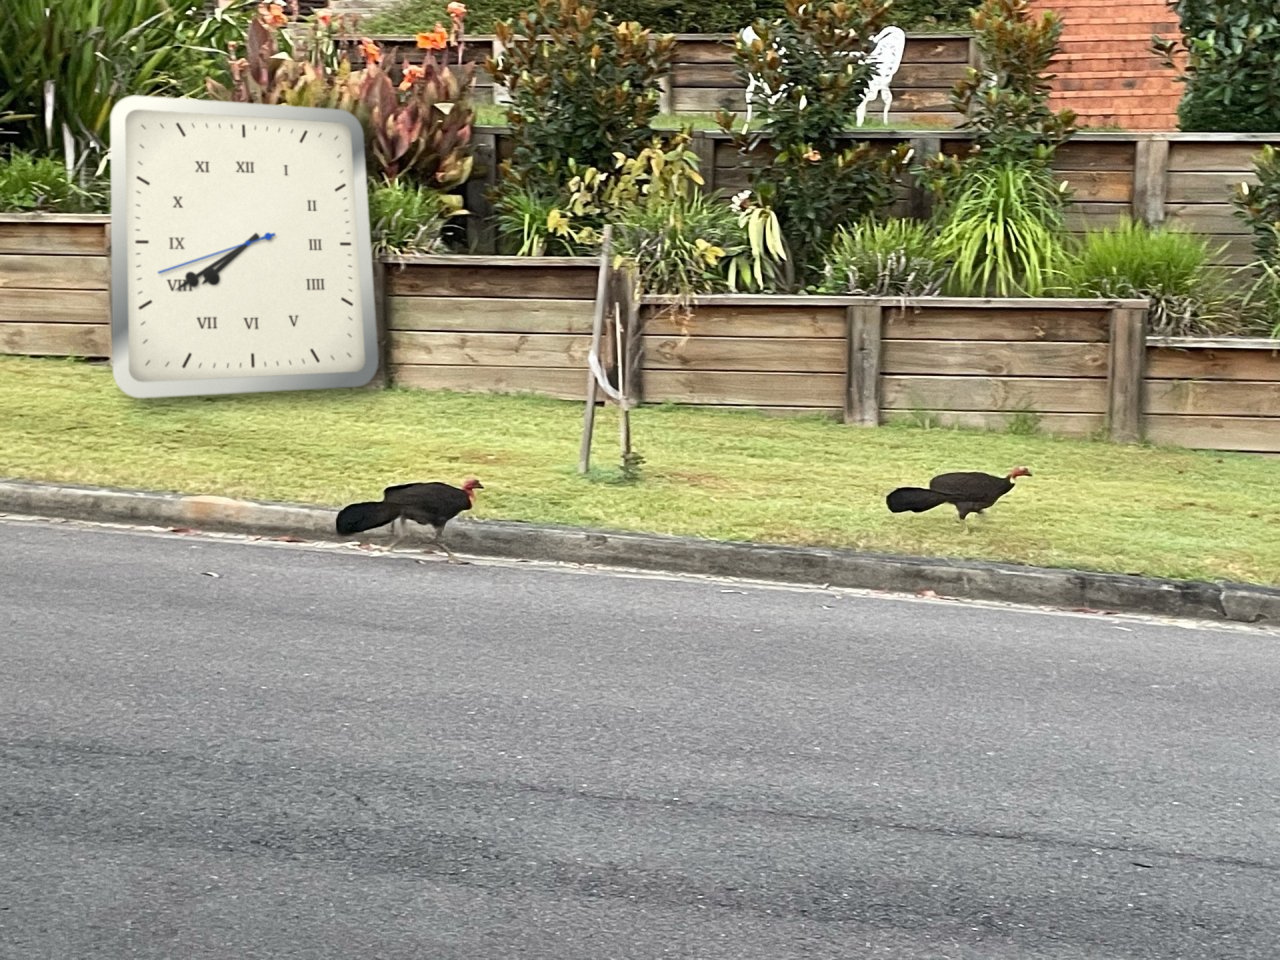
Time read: 7h39m42s
